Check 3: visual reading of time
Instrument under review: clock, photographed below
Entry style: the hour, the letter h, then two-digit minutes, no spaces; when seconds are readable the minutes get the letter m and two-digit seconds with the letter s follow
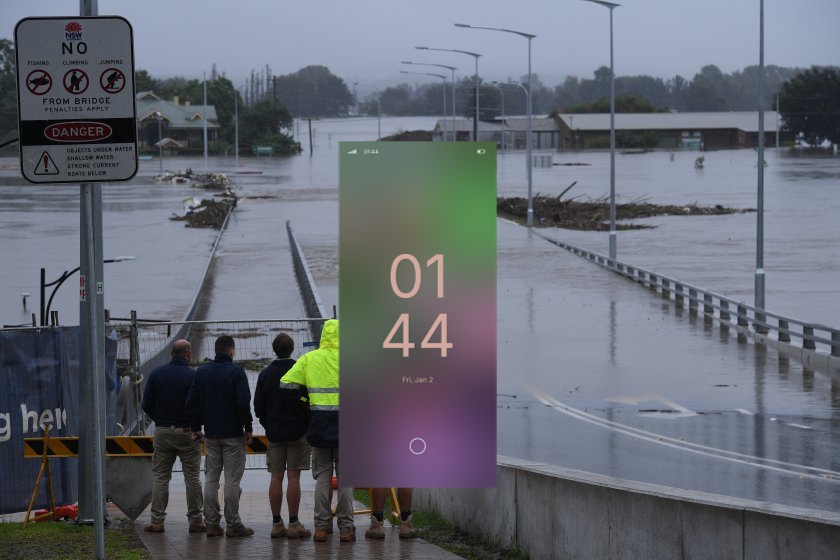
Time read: 1h44
